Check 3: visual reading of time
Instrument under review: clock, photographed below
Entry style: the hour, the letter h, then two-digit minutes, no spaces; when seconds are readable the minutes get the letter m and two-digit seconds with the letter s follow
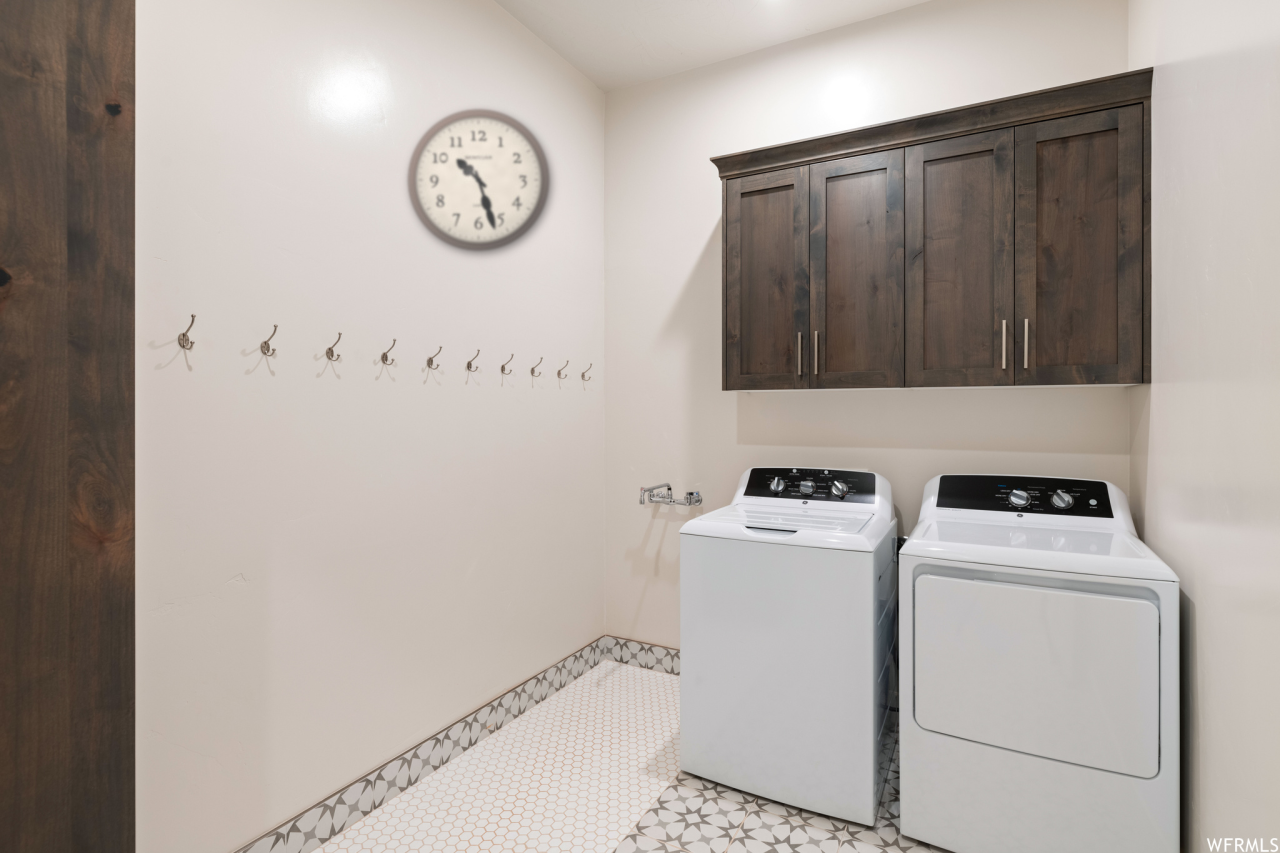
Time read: 10h27
